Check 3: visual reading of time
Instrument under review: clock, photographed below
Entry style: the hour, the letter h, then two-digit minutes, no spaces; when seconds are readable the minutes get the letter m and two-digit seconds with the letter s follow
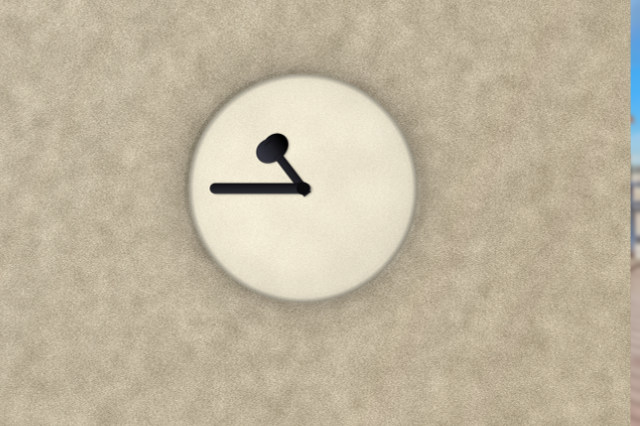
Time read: 10h45
